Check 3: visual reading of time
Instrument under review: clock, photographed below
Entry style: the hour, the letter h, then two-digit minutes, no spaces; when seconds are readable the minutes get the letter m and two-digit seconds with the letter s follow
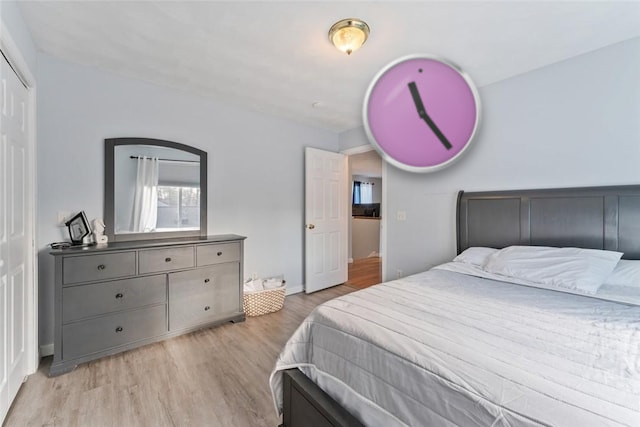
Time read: 11h24
